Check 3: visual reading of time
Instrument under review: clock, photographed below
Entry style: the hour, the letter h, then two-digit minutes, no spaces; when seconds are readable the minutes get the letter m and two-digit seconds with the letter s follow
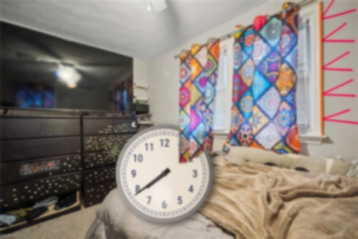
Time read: 7h39
